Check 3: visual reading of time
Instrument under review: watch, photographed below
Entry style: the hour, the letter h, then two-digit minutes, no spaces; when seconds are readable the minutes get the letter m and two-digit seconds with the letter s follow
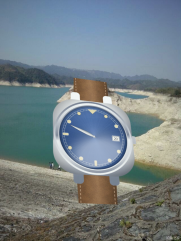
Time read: 9h49
